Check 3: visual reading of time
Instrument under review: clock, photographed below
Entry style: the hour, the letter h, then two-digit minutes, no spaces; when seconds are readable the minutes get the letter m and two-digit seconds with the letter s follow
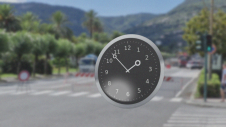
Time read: 1h53
